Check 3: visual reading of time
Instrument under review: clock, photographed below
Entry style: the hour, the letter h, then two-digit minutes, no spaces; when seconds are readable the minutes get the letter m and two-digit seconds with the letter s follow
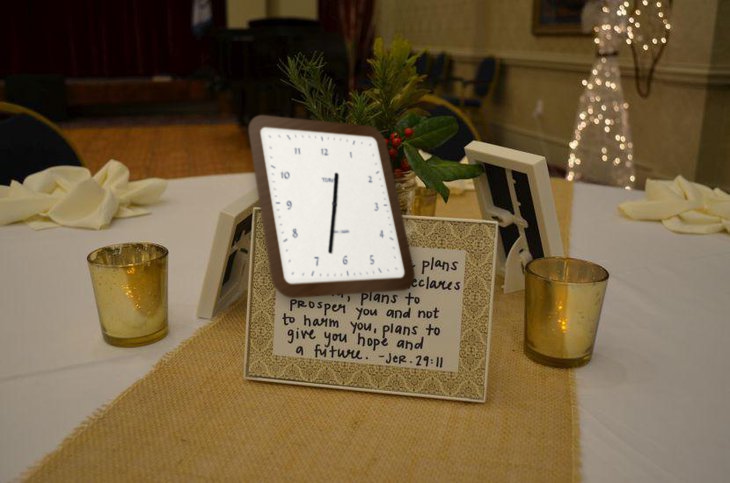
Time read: 12h33
